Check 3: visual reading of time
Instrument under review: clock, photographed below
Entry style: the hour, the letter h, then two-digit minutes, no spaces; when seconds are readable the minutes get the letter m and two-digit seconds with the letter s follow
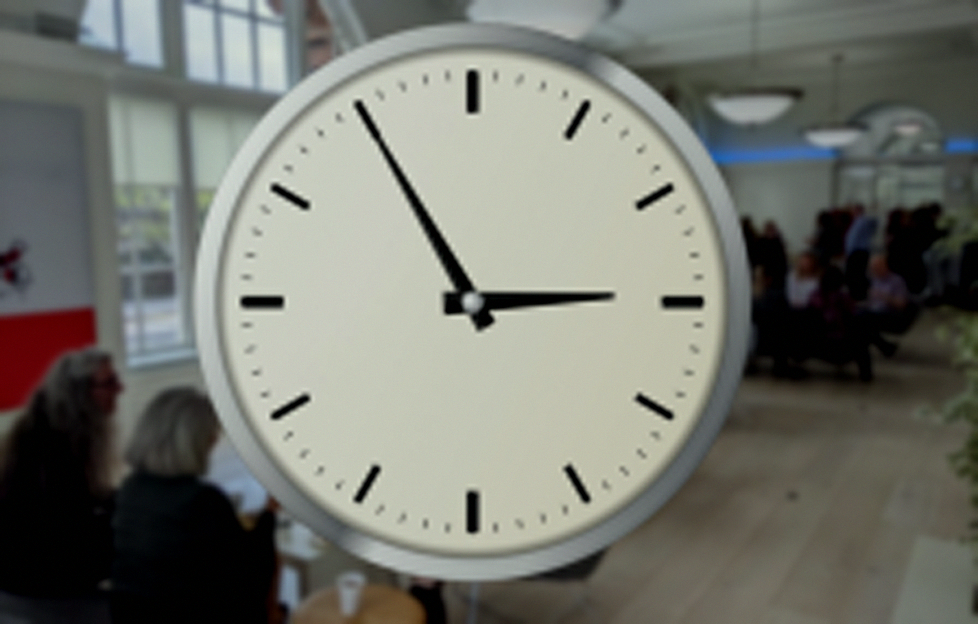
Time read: 2h55
